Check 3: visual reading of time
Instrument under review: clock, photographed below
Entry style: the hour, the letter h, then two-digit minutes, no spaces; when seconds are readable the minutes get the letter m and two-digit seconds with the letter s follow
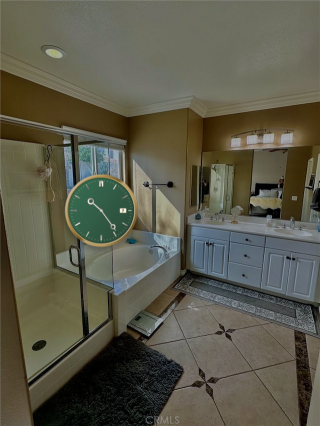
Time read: 10h24
